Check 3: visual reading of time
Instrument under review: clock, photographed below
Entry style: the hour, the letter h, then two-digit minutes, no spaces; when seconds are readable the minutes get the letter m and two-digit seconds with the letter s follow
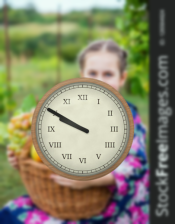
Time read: 9h50
